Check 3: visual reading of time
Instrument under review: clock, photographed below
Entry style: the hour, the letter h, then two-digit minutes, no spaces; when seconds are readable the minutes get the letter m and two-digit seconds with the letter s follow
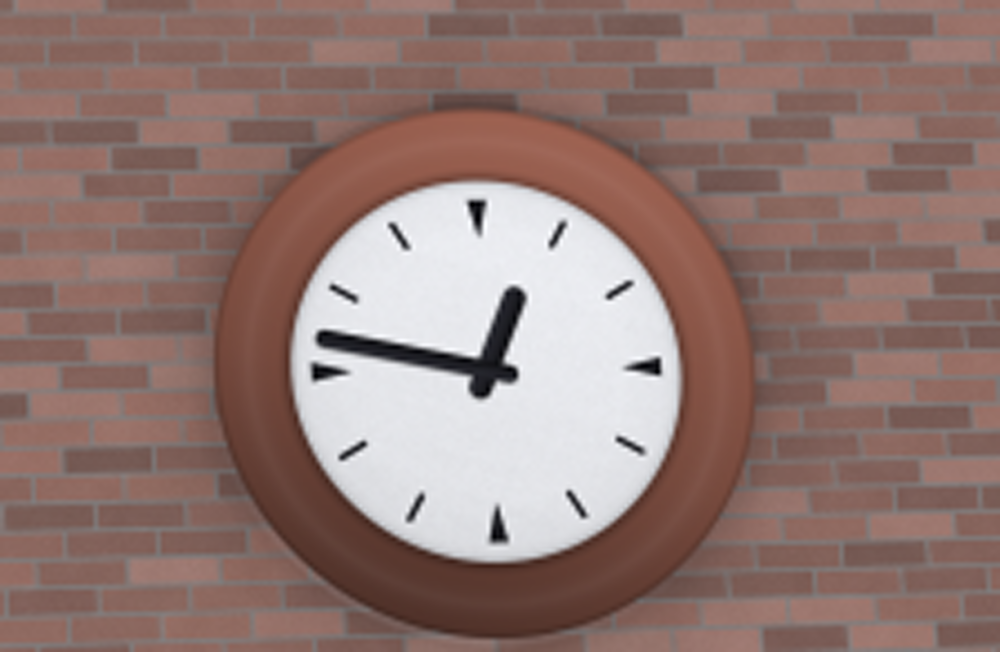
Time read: 12h47
